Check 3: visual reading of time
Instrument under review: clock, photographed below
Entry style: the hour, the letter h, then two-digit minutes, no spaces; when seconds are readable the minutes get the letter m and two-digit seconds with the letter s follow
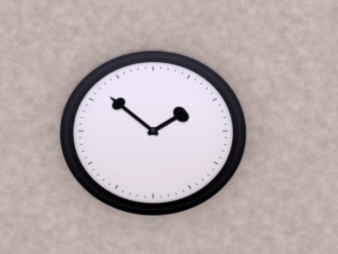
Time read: 1h52
